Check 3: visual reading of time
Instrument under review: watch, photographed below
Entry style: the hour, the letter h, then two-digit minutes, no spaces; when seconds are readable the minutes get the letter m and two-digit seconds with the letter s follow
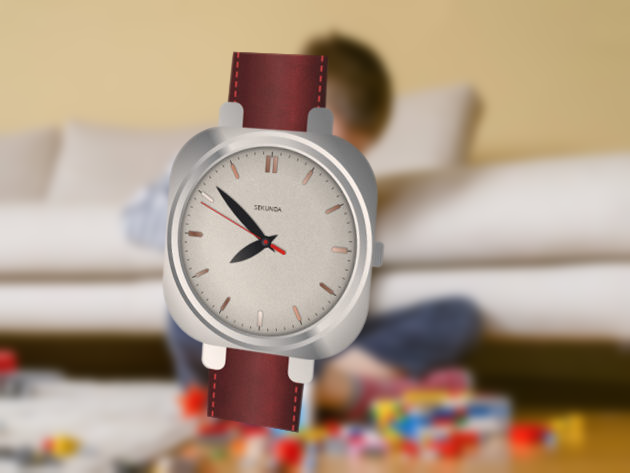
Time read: 7h51m49s
